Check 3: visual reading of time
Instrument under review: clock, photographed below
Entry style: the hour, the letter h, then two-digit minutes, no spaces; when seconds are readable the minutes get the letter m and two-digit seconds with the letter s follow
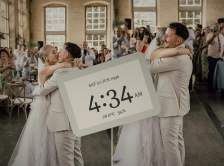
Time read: 4h34
